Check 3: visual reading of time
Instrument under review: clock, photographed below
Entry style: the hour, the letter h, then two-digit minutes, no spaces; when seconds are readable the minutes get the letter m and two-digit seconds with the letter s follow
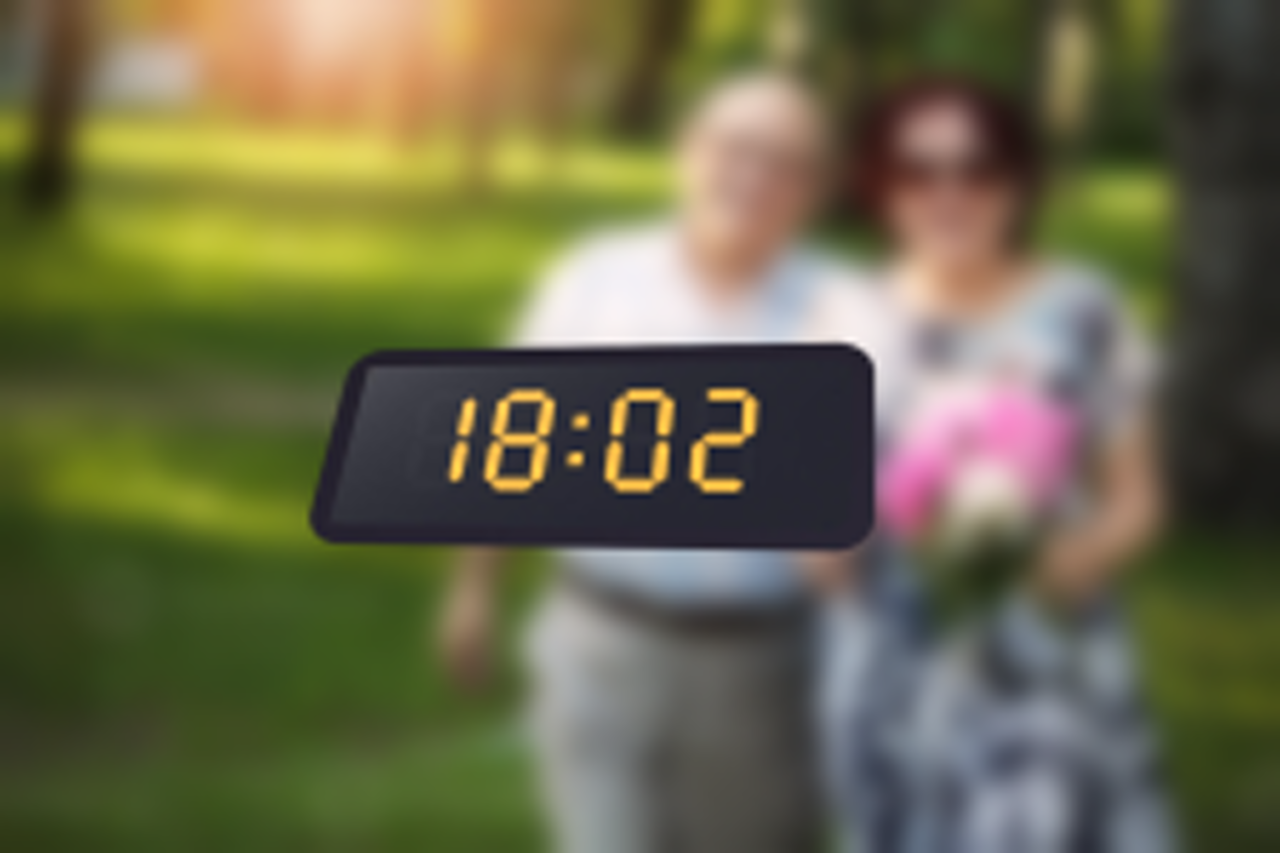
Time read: 18h02
